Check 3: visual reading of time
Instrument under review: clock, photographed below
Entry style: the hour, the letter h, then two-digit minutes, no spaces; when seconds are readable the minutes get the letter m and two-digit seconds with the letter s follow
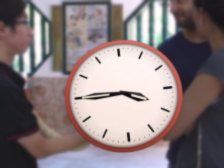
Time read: 3h45
